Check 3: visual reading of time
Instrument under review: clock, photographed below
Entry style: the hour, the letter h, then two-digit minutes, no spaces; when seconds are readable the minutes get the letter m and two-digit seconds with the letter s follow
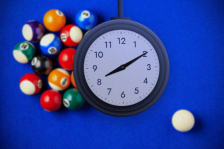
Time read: 8h10
